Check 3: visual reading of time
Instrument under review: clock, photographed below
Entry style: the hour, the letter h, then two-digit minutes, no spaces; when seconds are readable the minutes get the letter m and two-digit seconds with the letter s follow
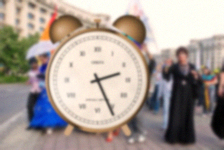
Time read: 2h26
